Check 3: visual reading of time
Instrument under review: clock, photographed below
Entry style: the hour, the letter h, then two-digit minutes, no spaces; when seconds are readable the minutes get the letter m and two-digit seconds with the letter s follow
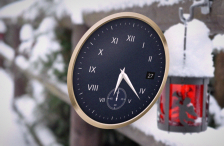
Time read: 6h22
